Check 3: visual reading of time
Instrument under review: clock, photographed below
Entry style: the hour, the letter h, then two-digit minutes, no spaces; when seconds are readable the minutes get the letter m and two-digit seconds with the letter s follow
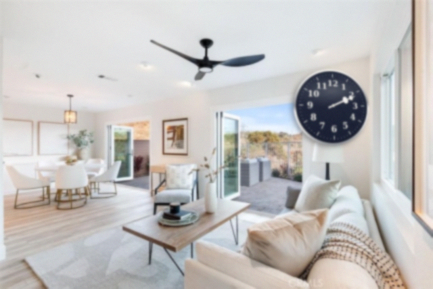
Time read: 2h11
